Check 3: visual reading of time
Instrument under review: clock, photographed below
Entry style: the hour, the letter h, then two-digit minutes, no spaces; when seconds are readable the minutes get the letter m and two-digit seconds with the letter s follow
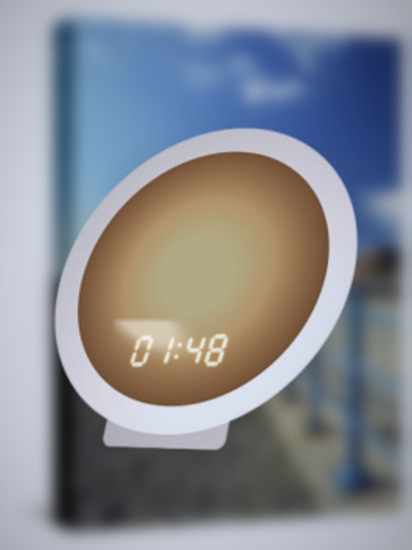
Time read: 1h48
